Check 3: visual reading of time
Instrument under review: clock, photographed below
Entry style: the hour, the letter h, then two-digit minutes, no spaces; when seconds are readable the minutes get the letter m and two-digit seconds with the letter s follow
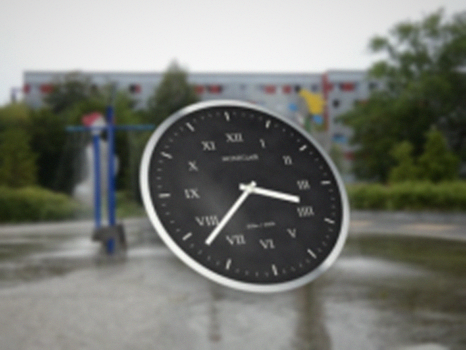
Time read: 3h38
